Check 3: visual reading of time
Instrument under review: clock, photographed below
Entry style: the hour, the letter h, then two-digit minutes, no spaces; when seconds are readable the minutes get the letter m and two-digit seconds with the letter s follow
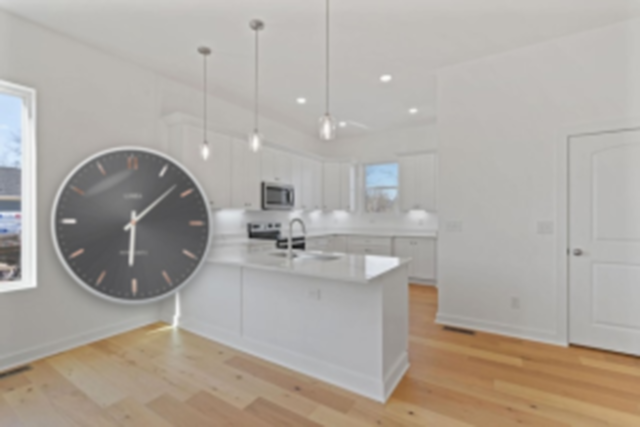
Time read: 6h08
